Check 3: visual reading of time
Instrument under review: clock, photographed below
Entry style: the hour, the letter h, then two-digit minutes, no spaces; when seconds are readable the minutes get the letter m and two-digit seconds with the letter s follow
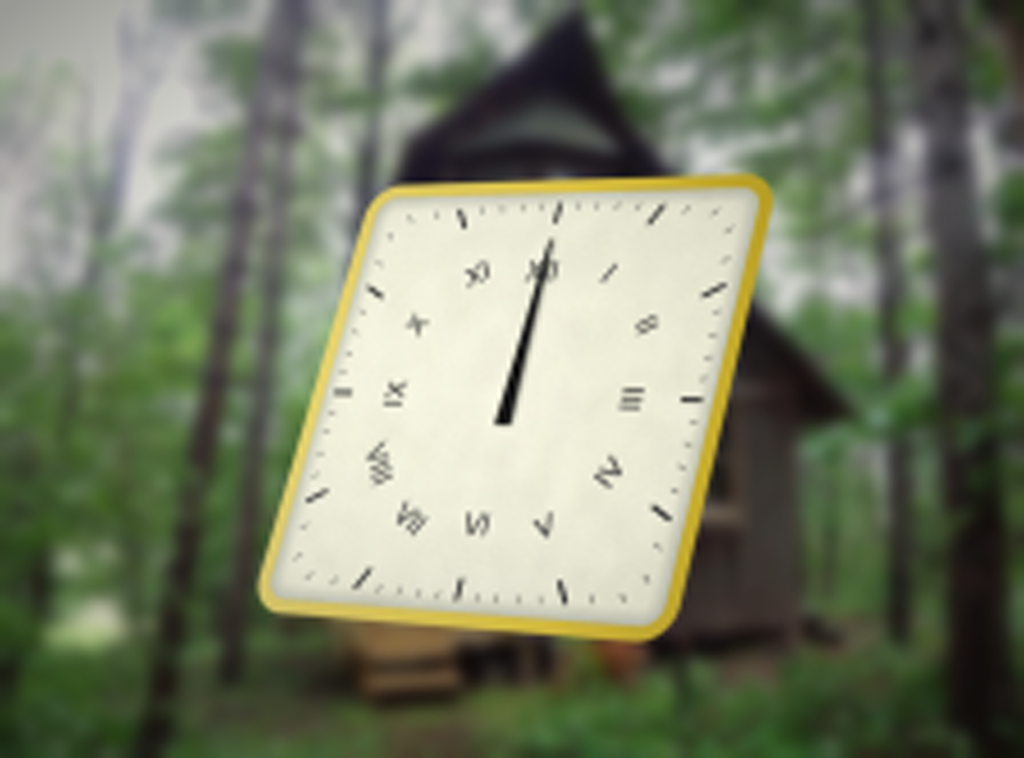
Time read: 12h00
